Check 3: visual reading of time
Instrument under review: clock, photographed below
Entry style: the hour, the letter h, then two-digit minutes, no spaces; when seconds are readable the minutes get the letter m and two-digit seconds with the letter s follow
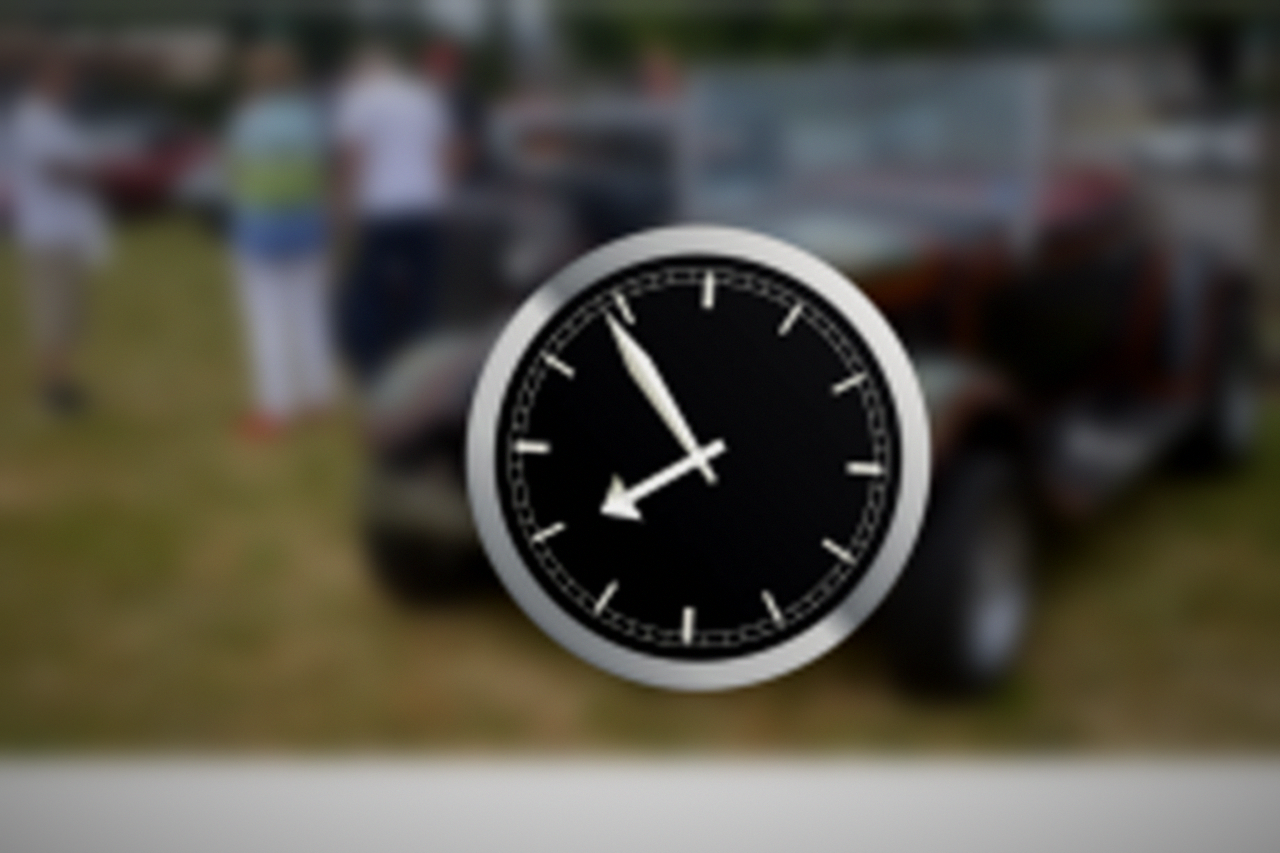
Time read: 7h54
